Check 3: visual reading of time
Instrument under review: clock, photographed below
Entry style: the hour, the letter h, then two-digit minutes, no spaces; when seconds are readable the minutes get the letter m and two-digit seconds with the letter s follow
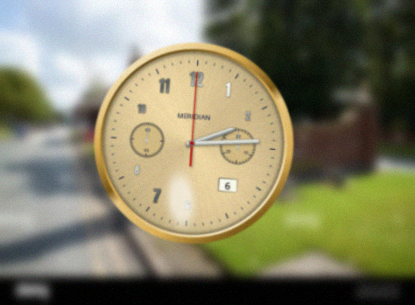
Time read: 2h14
